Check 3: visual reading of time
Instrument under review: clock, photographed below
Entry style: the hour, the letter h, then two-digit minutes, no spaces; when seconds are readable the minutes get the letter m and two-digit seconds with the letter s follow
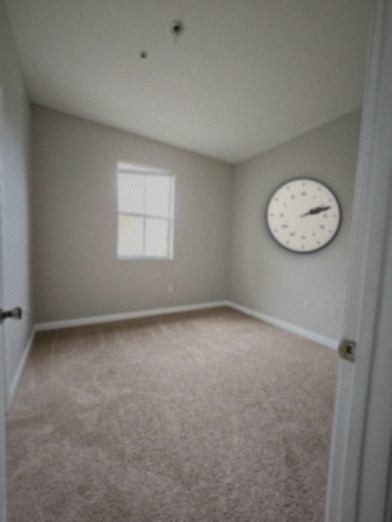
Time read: 2h12
